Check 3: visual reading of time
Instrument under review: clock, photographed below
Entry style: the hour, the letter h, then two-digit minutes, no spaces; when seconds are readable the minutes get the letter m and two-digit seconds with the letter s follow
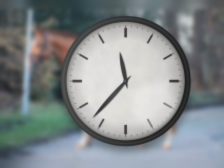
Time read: 11h37
